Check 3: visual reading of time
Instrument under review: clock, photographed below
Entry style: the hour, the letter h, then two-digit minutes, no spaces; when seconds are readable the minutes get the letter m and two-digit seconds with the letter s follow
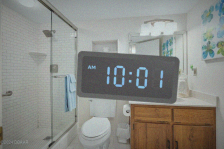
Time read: 10h01
